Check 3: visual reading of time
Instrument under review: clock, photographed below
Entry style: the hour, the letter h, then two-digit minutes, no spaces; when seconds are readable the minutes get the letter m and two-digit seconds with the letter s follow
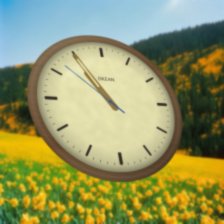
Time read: 10h54m52s
